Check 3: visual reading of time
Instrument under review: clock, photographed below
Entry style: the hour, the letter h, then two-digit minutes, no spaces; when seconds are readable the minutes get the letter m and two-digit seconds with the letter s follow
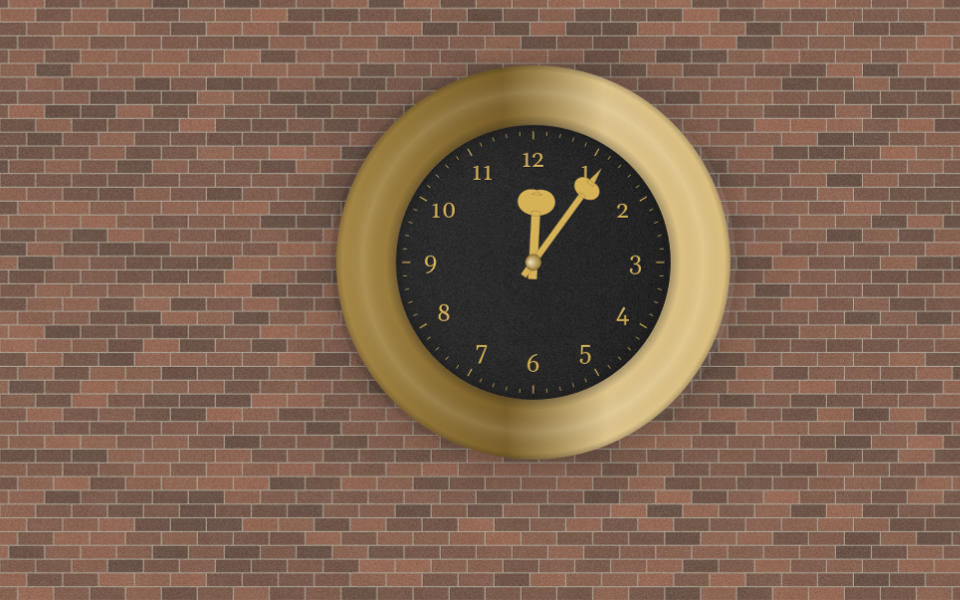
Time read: 12h06
